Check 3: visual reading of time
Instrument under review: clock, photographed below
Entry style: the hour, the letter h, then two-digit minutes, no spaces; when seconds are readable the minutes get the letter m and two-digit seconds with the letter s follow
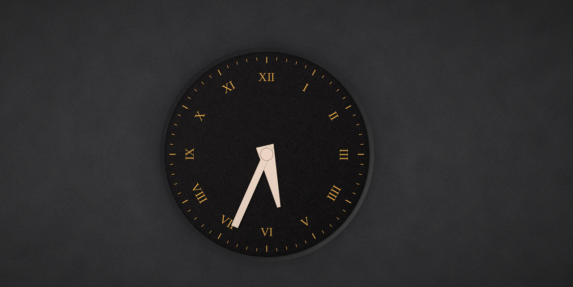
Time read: 5h34
